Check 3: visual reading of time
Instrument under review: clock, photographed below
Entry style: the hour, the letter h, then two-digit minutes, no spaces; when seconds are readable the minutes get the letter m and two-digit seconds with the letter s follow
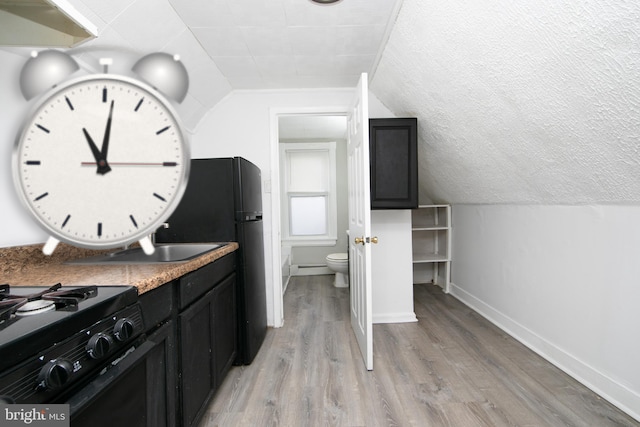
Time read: 11h01m15s
